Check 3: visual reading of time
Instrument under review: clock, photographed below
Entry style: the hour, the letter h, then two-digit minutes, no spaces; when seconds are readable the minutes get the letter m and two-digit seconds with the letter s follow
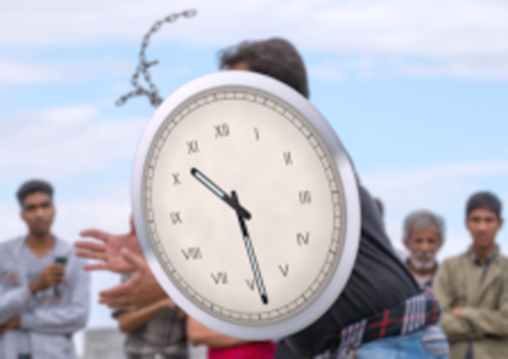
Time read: 10h29
